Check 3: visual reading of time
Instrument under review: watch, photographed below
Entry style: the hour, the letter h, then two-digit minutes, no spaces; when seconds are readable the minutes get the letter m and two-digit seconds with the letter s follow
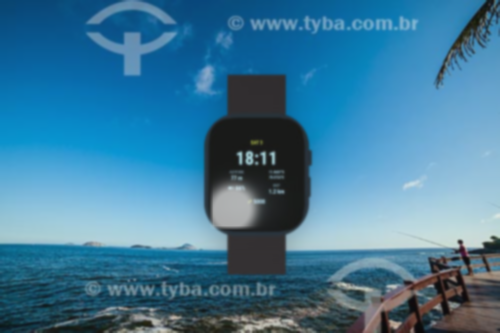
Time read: 18h11
